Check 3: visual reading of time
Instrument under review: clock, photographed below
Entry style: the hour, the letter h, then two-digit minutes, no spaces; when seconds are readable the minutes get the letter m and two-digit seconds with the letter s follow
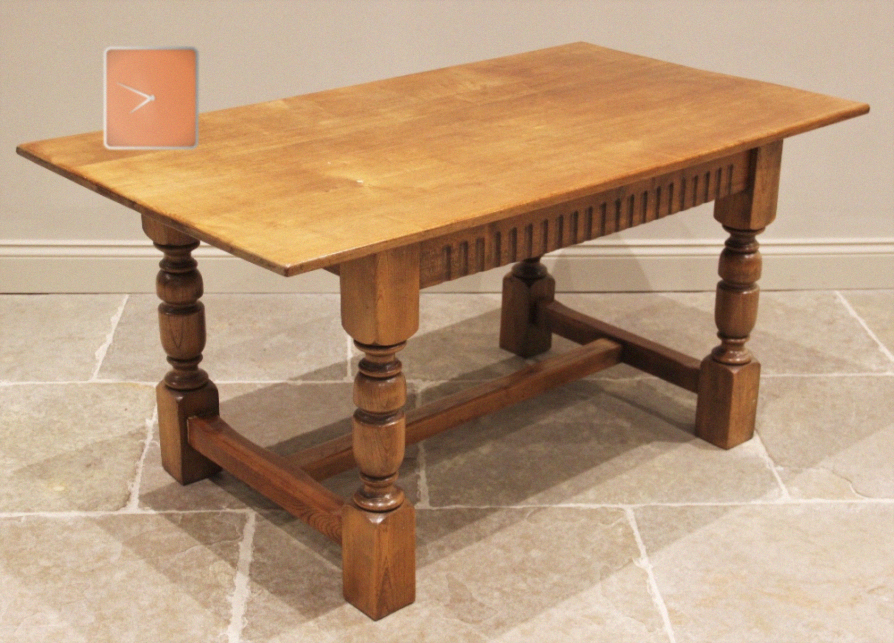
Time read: 7h49
